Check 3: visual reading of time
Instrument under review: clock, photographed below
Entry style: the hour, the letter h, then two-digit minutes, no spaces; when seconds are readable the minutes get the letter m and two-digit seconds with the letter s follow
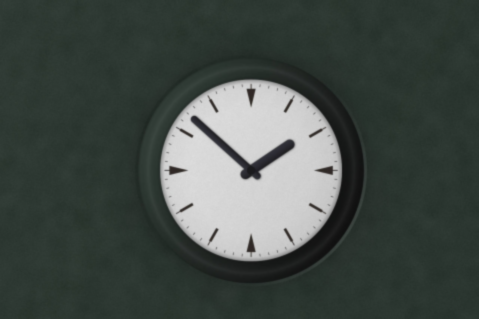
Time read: 1h52
